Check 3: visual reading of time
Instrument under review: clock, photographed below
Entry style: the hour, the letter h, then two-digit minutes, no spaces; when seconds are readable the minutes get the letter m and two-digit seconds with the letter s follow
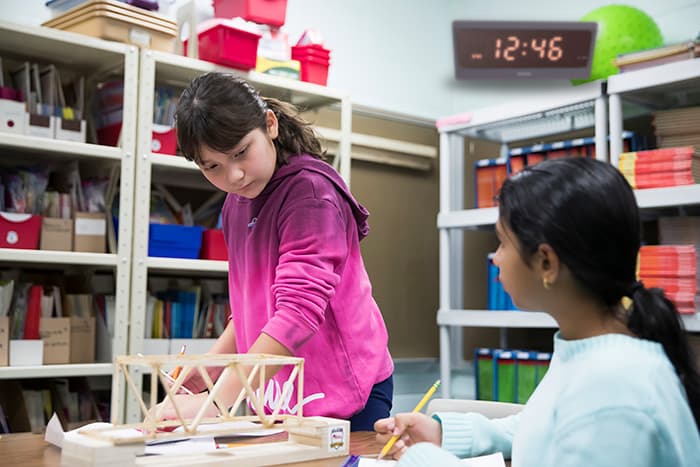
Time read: 12h46
